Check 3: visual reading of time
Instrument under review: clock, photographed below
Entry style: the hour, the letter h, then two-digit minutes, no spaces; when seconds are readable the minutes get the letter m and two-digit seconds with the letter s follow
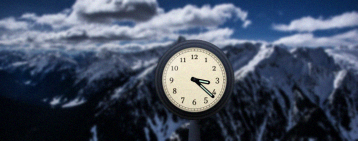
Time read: 3h22
